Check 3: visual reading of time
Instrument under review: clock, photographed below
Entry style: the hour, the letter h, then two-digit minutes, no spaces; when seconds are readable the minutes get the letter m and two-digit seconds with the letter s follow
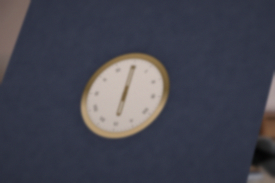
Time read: 6h00
